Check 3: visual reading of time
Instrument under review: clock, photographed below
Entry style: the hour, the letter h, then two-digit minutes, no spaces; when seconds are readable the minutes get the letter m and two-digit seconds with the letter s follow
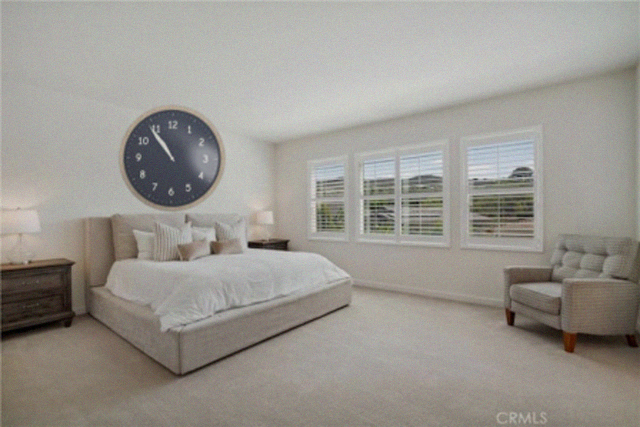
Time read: 10h54
